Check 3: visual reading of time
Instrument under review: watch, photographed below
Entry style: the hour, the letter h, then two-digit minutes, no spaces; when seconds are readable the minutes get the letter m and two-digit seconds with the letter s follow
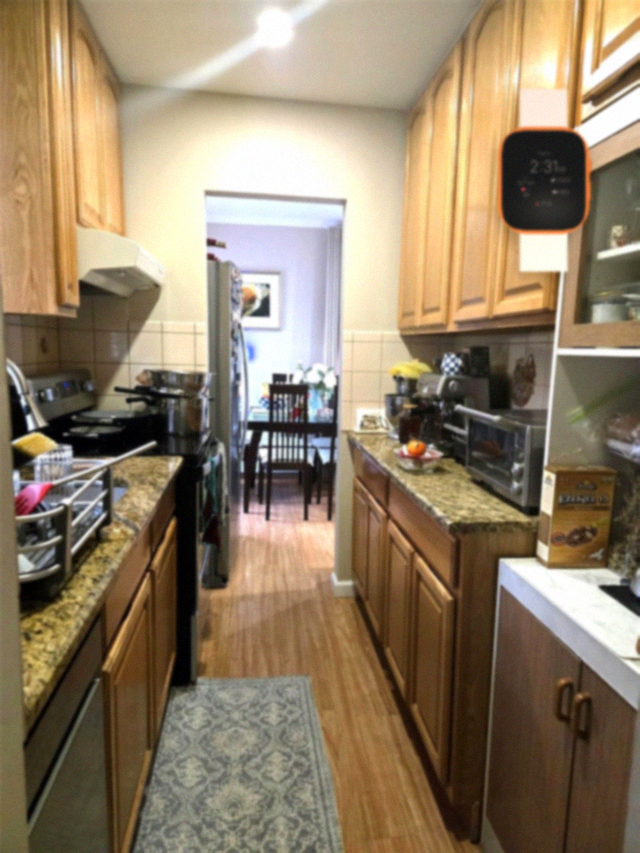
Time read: 2h31
